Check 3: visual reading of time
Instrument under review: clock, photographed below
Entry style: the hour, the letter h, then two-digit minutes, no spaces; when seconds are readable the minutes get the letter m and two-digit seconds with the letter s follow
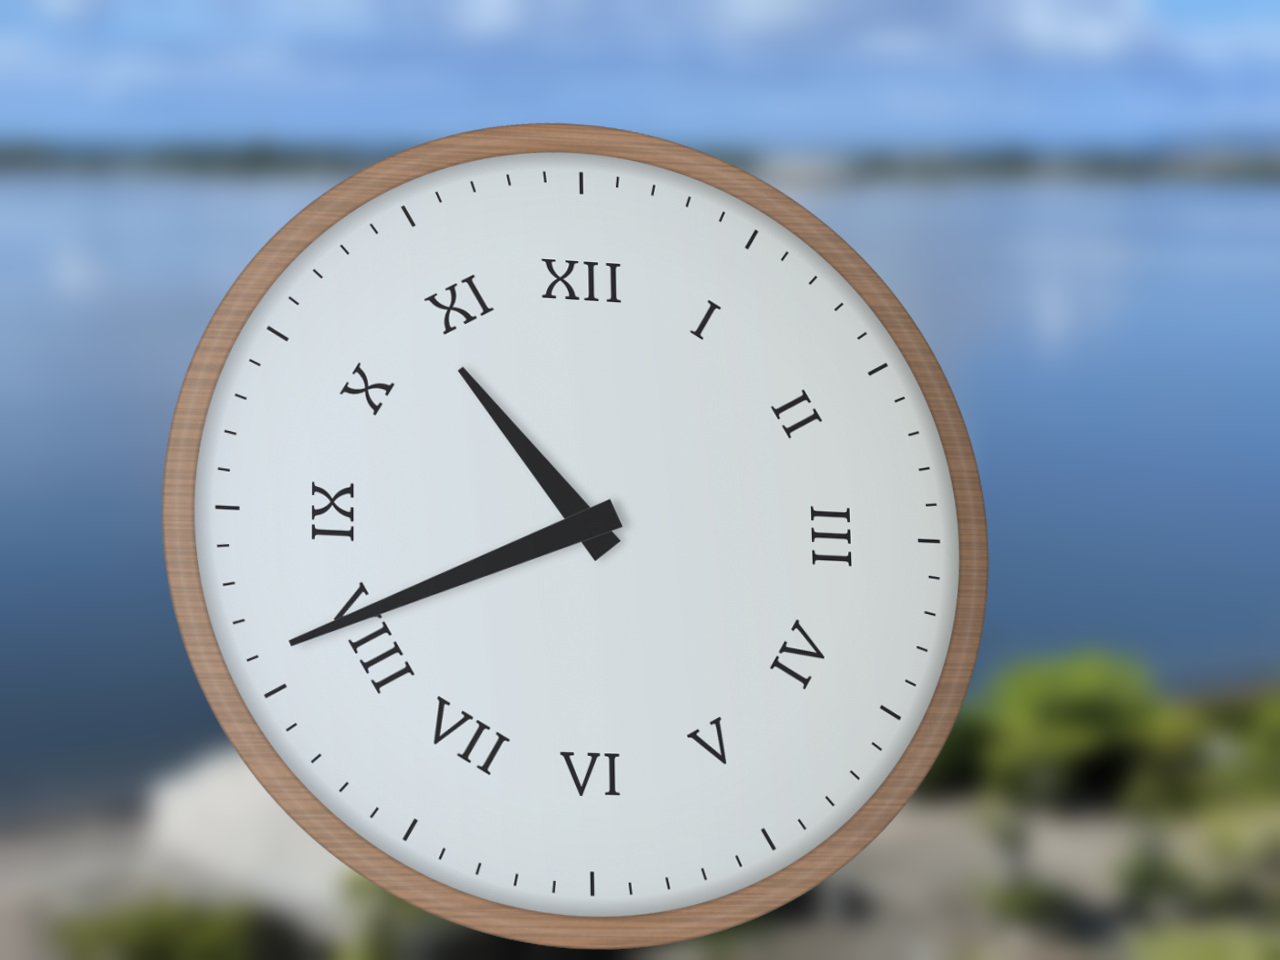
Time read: 10h41
